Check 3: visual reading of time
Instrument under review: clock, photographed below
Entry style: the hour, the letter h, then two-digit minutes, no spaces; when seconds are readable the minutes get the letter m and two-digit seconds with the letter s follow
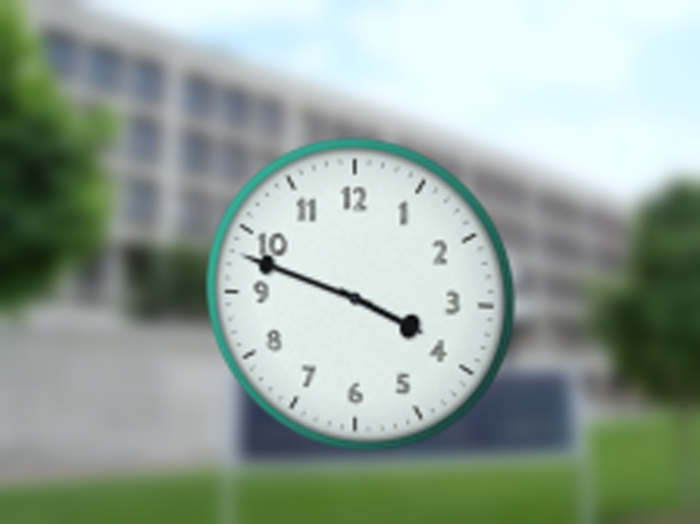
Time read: 3h48
